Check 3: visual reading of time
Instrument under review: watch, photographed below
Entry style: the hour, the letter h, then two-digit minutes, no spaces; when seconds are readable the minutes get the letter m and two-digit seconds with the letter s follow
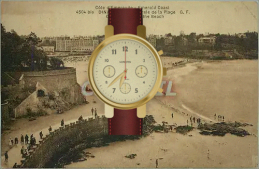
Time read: 6h38
